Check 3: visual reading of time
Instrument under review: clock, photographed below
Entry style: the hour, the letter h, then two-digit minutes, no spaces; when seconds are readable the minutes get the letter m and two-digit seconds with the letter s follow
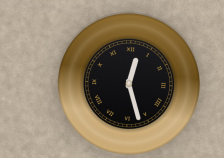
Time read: 12h27
